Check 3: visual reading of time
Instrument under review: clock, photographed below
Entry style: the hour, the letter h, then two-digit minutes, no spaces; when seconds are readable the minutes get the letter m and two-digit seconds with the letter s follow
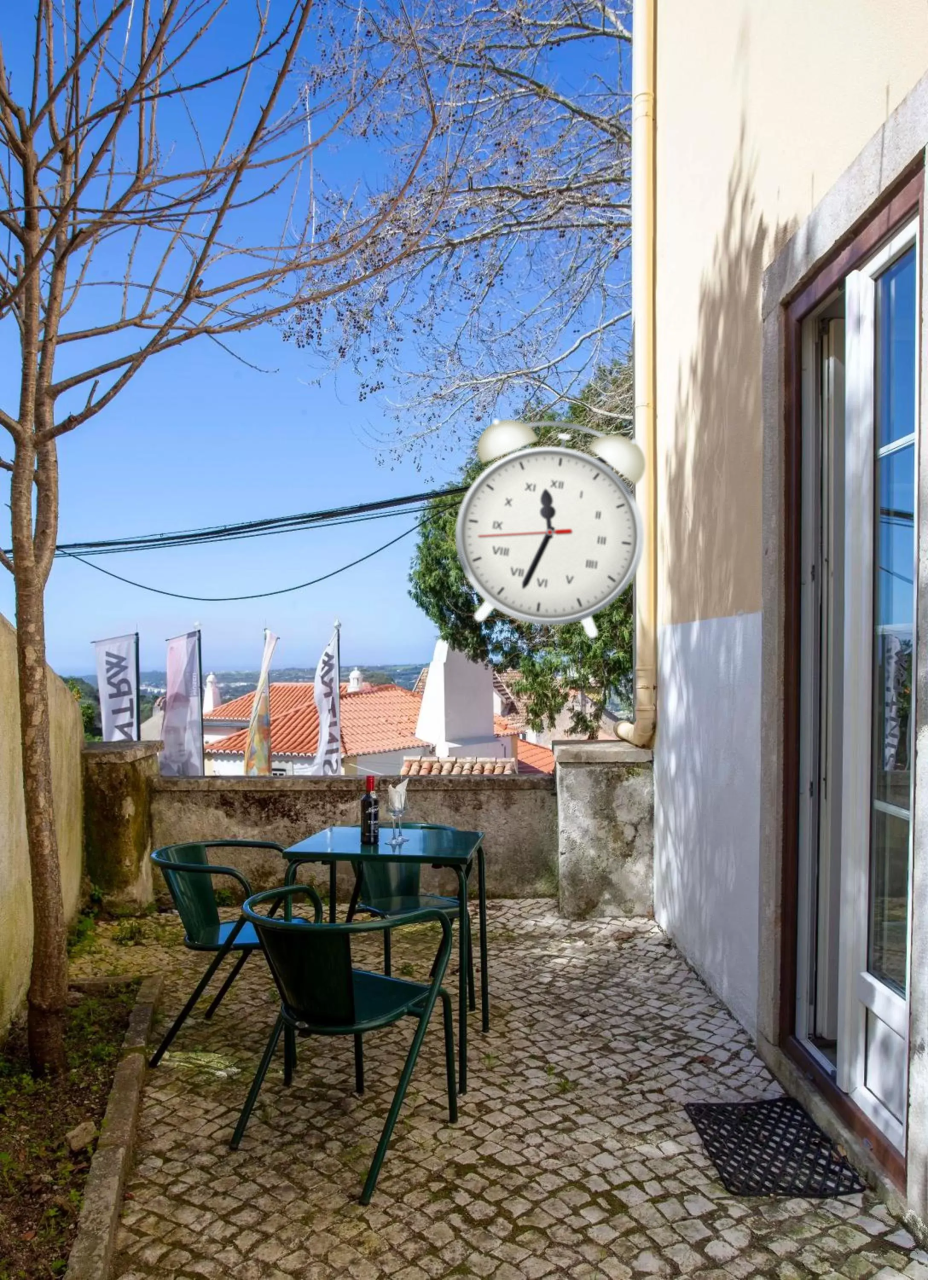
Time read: 11h32m43s
